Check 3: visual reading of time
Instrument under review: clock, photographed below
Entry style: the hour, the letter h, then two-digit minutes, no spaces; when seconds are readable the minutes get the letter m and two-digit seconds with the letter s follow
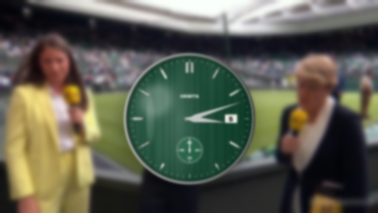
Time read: 3h12
